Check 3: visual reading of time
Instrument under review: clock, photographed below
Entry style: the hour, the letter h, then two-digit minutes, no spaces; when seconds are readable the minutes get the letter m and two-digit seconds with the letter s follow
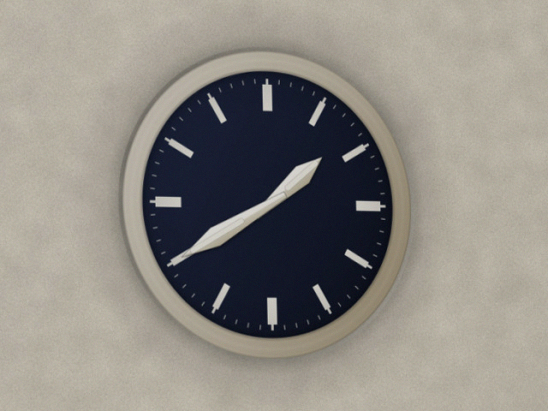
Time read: 1h40
